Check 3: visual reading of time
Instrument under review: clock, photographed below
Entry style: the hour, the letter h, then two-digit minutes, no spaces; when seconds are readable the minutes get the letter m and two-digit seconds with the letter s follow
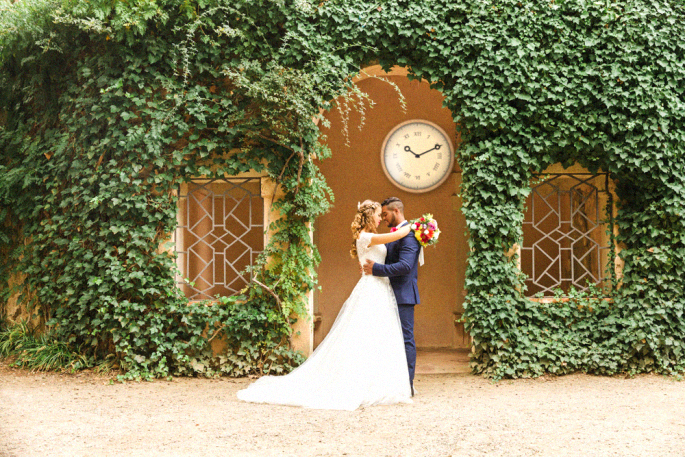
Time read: 10h11
